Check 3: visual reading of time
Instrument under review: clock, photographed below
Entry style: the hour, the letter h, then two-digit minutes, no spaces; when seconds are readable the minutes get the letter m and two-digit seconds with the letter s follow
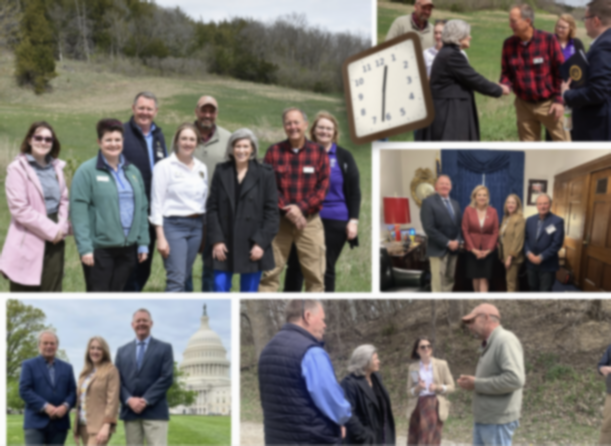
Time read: 12h32
